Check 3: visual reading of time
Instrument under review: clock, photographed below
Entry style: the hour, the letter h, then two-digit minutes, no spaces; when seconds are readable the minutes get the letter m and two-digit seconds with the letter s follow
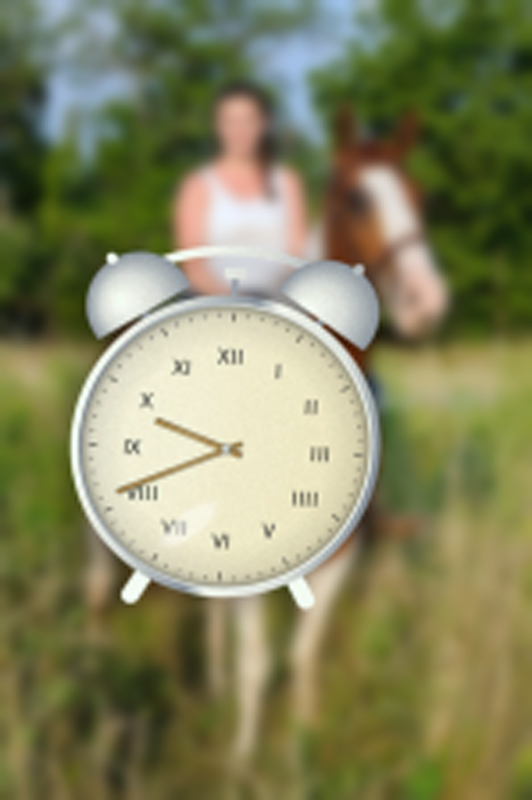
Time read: 9h41
